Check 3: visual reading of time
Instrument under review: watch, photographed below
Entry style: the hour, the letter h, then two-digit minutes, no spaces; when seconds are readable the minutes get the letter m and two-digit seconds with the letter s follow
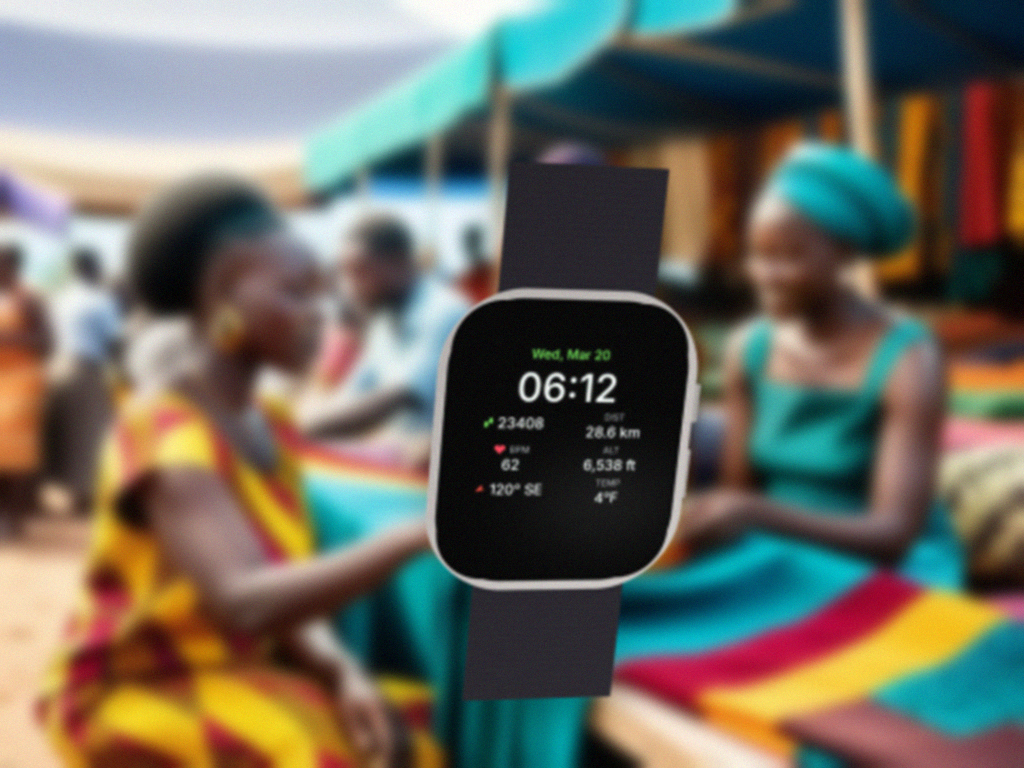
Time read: 6h12
